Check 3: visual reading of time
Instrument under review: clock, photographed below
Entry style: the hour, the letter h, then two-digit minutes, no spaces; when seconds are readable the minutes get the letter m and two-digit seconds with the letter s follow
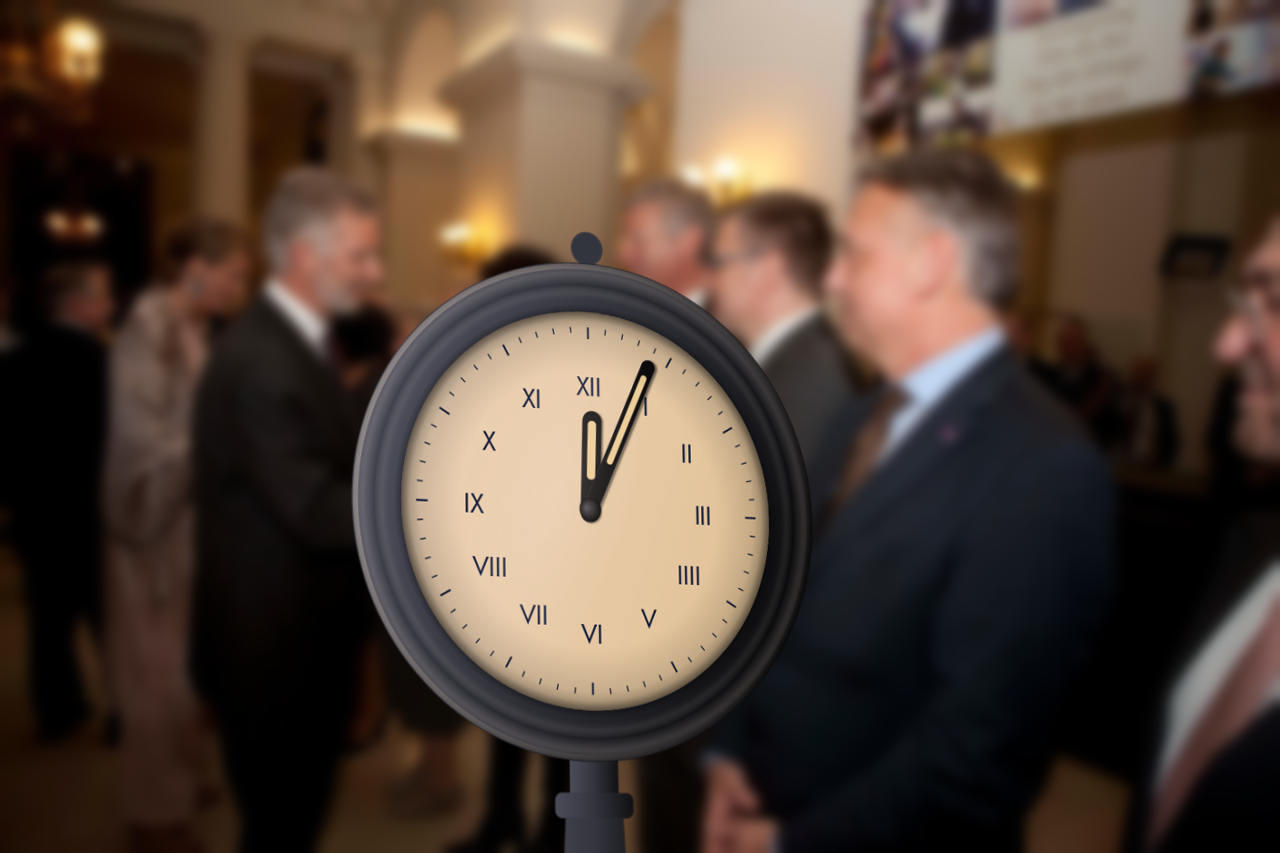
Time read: 12h04
